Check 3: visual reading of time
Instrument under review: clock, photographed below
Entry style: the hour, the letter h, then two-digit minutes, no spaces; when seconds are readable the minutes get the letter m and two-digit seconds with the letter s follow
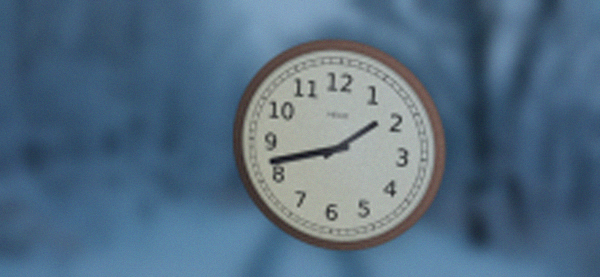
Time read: 1h42
